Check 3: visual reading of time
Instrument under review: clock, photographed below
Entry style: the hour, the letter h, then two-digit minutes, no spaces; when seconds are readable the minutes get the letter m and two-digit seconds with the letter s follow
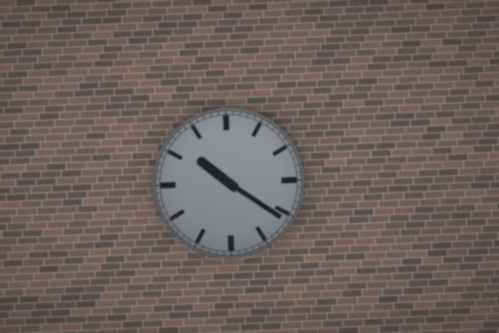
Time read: 10h21
